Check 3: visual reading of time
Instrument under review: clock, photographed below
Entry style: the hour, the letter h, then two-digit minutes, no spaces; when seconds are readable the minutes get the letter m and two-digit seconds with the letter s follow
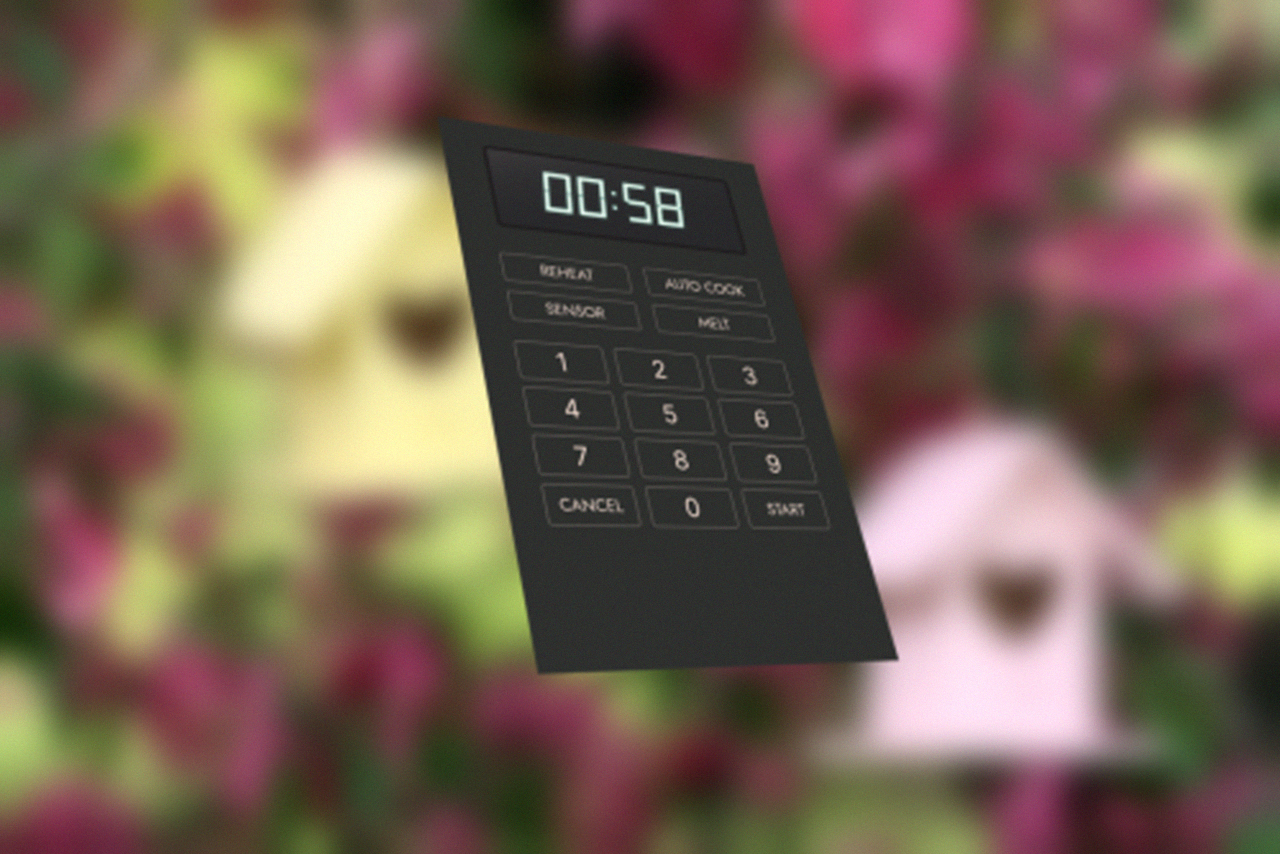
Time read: 0h58
